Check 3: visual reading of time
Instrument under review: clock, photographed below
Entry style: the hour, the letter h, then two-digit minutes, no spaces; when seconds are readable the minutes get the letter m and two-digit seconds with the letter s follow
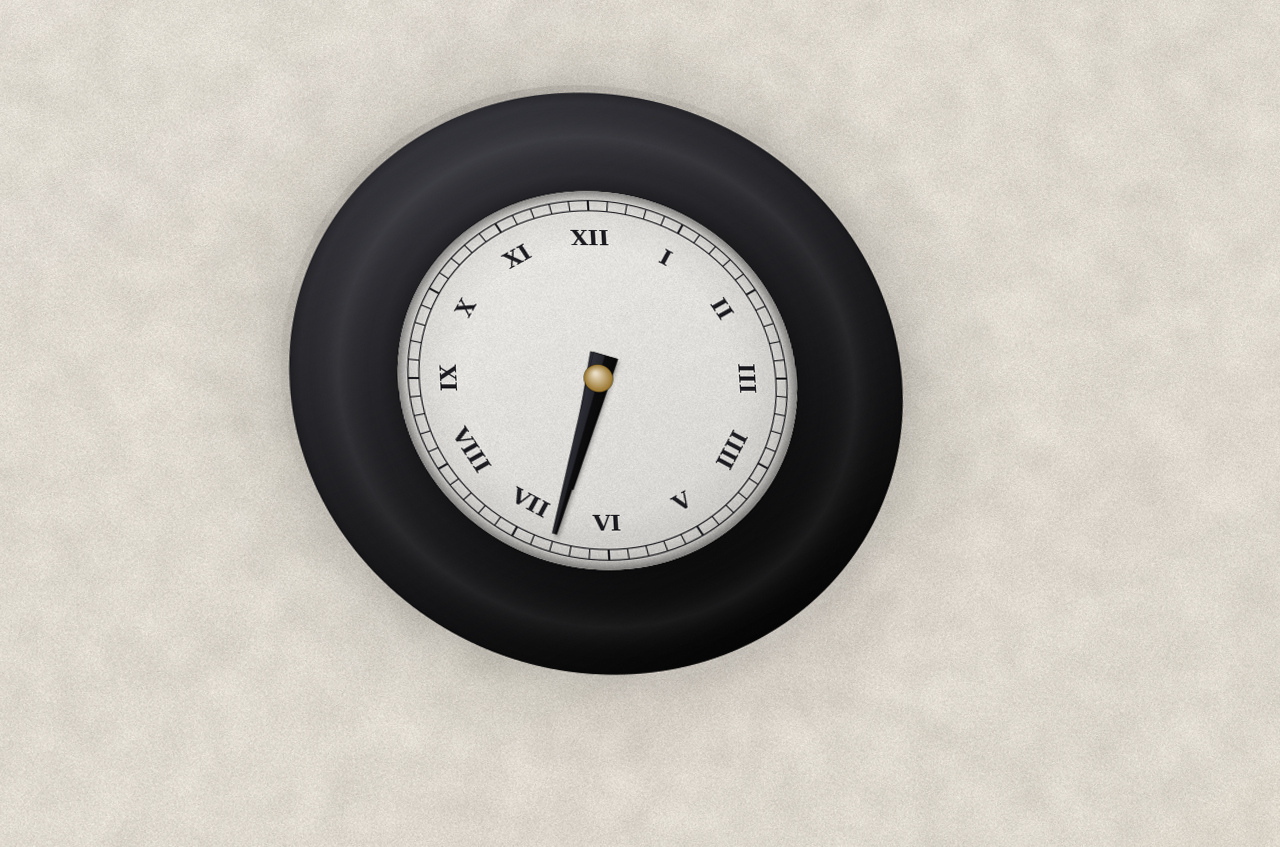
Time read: 6h33
